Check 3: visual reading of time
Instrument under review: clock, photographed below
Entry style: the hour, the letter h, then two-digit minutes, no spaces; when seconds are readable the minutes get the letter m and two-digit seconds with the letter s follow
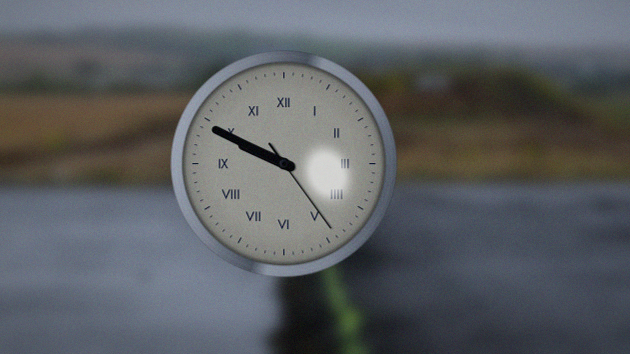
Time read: 9h49m24s
